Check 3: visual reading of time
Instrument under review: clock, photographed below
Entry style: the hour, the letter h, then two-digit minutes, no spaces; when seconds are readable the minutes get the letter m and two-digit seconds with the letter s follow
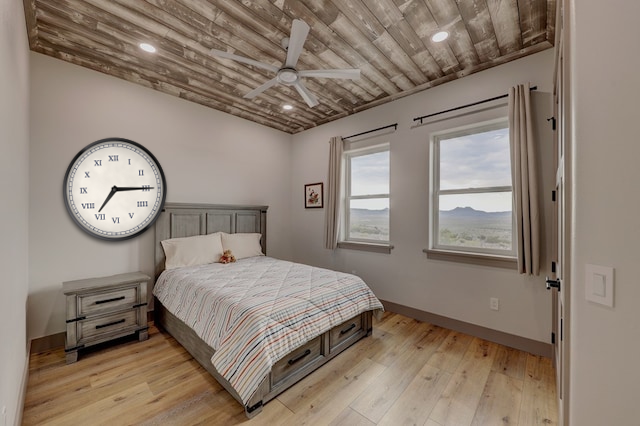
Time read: 7h15
